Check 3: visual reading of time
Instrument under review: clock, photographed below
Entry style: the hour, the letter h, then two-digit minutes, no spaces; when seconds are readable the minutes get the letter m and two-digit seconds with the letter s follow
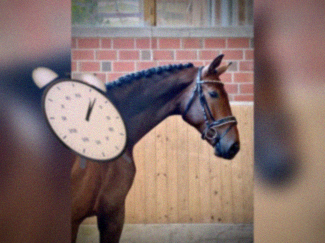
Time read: 1h07
